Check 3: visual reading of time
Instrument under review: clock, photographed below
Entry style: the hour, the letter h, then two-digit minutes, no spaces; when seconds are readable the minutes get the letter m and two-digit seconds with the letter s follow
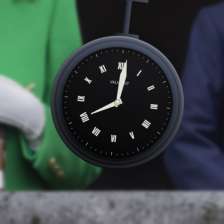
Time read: 8h01
